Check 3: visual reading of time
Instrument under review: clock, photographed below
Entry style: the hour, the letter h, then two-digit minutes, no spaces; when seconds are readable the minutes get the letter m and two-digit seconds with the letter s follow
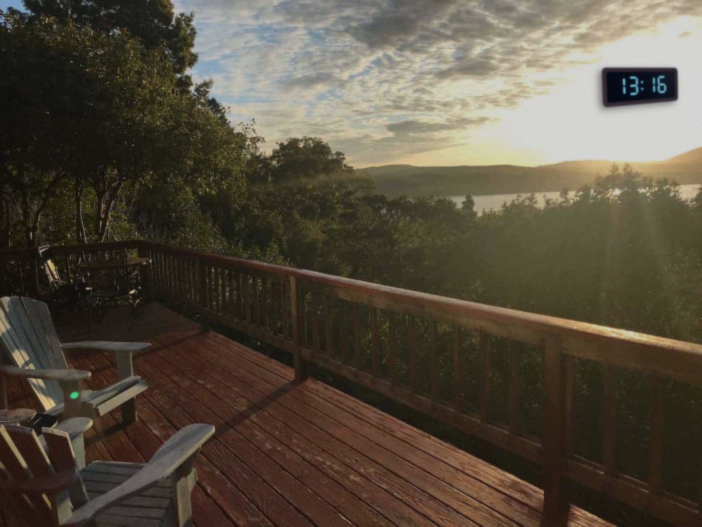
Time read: 13h16
